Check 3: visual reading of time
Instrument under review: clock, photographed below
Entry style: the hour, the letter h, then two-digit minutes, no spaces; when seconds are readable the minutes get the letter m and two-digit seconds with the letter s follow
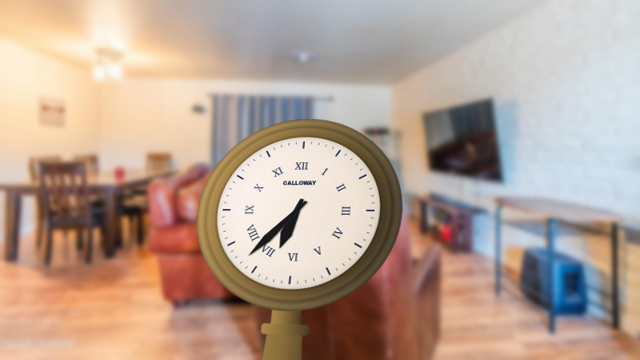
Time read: 6h37
